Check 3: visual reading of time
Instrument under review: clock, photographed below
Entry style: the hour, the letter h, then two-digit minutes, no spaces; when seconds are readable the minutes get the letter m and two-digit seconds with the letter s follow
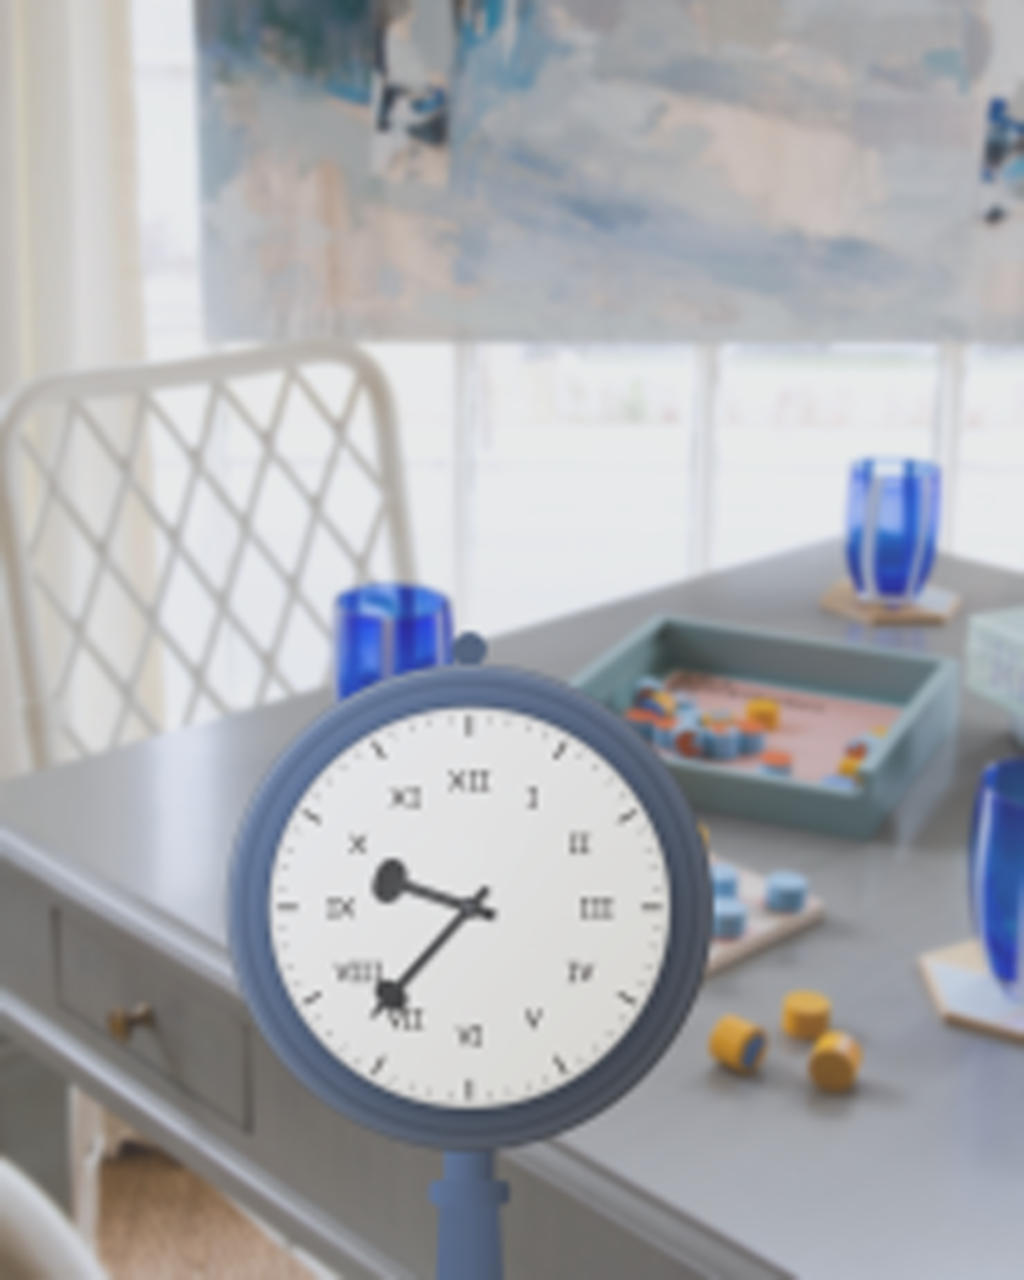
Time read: 9h37
